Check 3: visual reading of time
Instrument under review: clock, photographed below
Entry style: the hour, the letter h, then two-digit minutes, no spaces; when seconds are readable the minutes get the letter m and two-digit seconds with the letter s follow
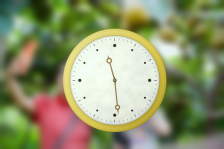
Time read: 11h29
